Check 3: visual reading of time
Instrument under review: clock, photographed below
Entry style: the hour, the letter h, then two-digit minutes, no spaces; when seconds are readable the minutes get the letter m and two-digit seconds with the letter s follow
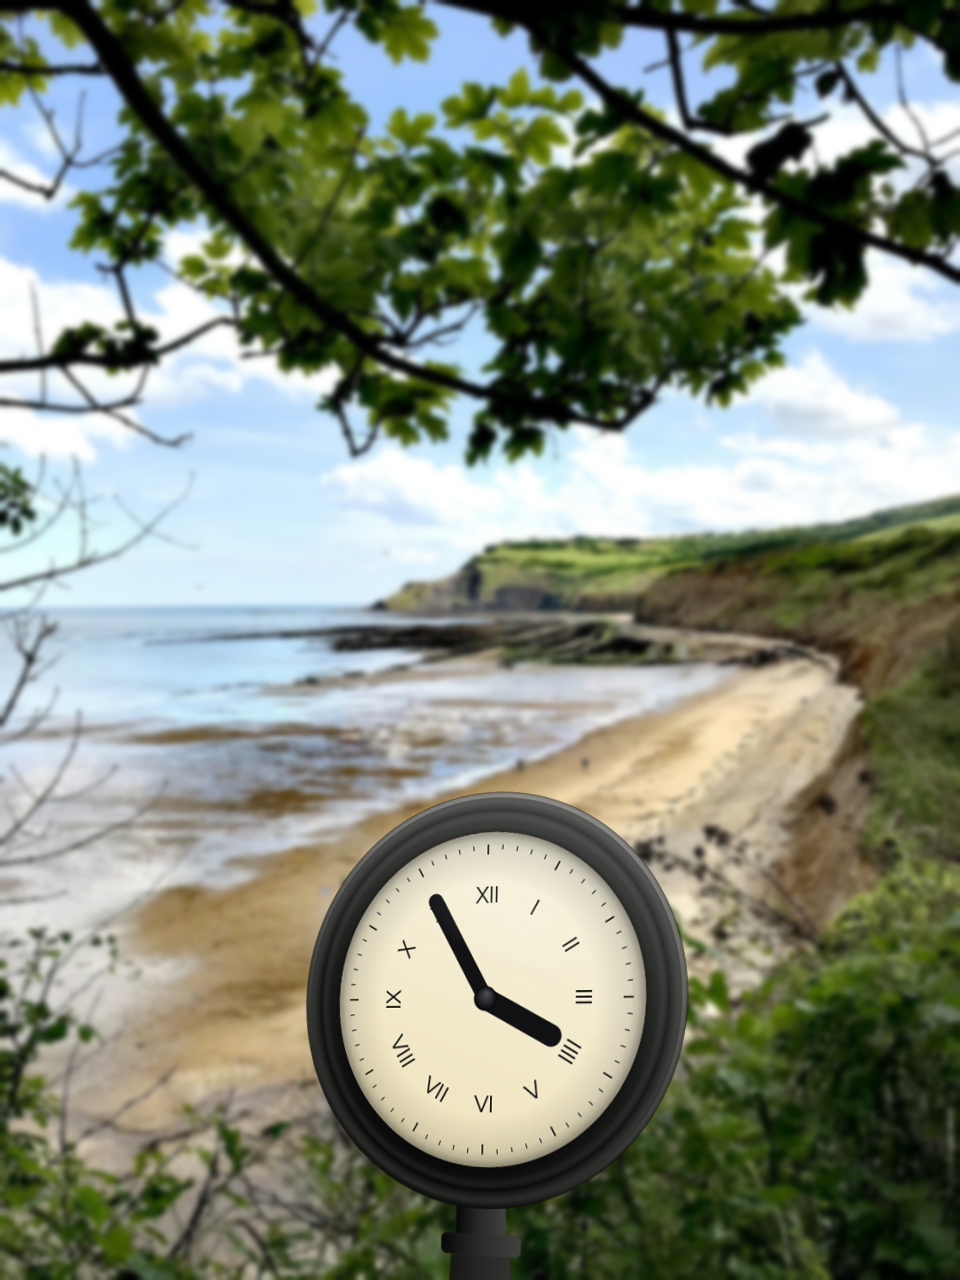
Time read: 3h55
